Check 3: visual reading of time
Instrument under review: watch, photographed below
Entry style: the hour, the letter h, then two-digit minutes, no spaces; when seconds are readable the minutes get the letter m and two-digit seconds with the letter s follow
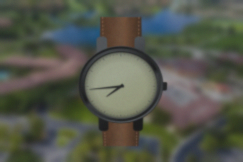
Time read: 7h44
